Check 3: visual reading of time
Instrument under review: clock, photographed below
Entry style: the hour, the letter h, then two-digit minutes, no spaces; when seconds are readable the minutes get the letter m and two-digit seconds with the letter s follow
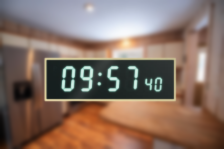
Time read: 9h57m40s
